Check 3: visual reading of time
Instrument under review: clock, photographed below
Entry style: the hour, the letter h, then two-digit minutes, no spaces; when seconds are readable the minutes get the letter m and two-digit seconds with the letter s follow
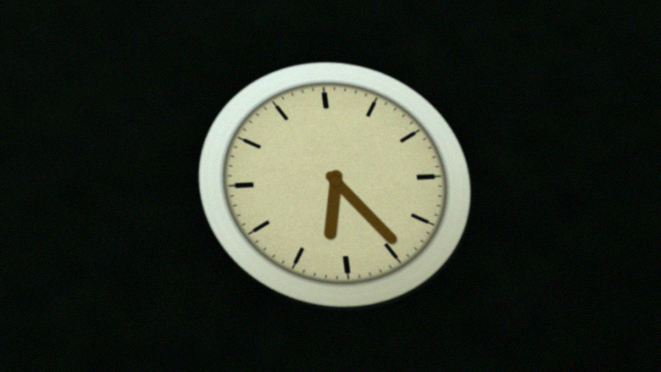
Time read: 6h24
